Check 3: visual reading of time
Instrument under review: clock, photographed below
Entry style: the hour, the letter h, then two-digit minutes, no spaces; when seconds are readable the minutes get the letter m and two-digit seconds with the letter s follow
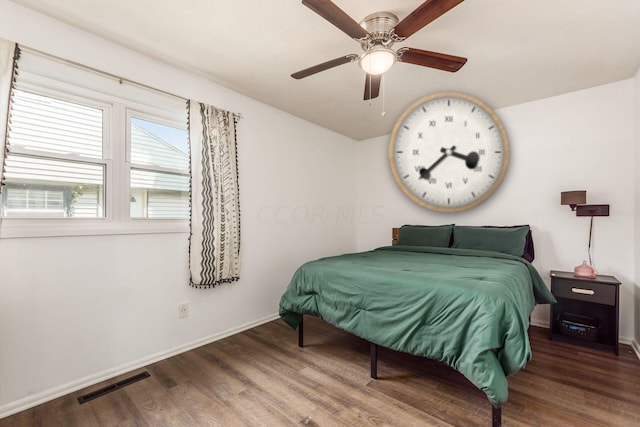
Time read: 3h38
